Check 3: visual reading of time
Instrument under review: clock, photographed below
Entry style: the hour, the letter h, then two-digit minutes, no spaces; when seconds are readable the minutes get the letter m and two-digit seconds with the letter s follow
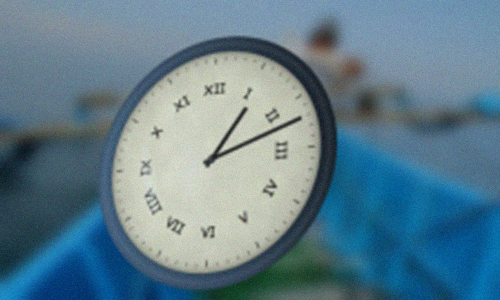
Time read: 1h12
